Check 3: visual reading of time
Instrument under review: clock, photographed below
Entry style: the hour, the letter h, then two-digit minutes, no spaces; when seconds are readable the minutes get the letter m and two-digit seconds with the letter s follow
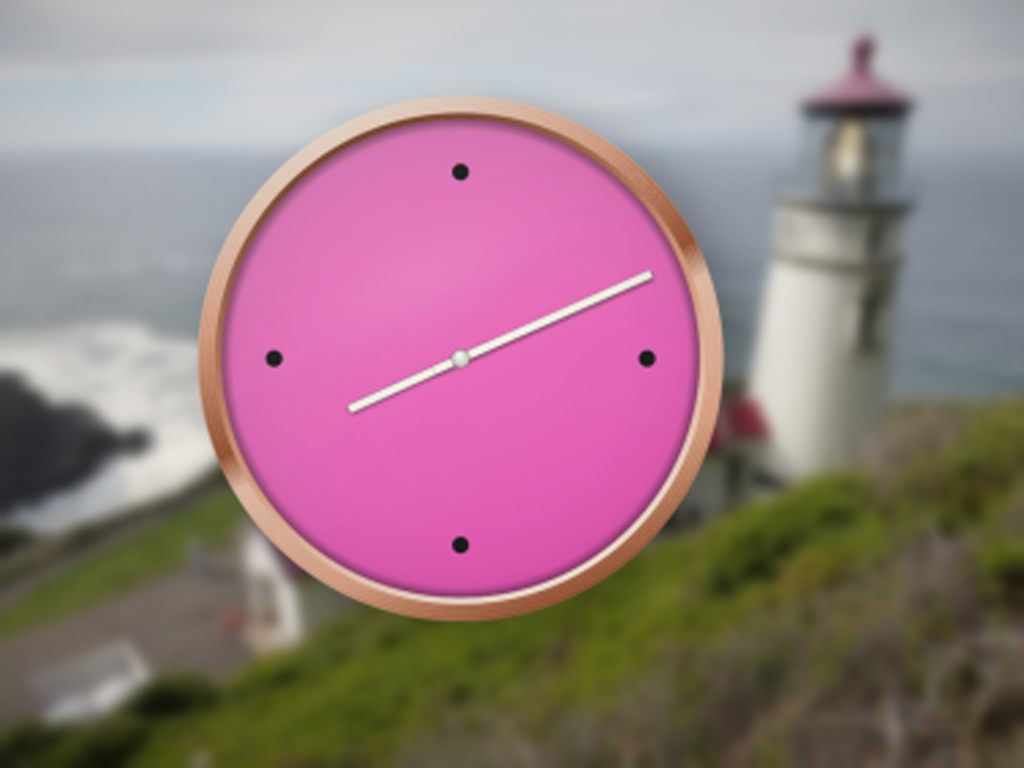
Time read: 8h11
